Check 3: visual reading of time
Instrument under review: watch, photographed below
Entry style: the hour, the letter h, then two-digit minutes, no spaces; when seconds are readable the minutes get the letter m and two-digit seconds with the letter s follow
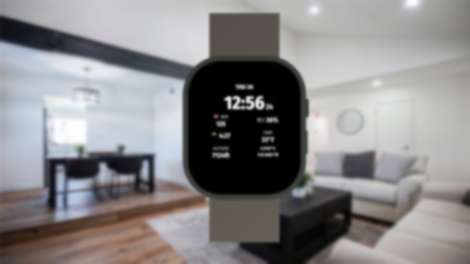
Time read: 12h56
